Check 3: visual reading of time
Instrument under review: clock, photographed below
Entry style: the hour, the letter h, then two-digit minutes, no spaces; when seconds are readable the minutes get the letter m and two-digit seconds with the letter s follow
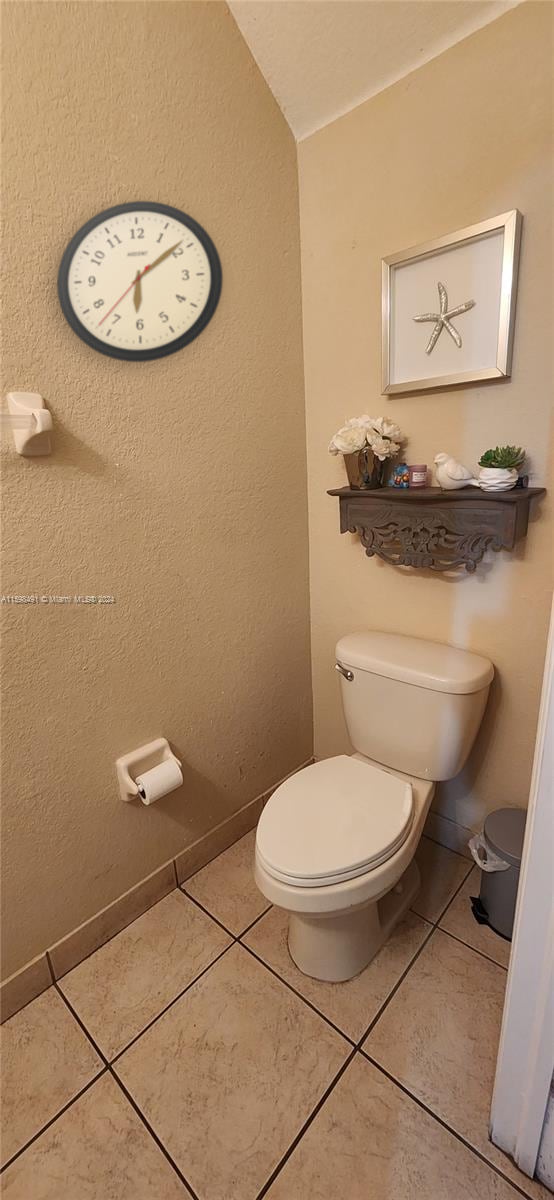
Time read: 6h08m37s
